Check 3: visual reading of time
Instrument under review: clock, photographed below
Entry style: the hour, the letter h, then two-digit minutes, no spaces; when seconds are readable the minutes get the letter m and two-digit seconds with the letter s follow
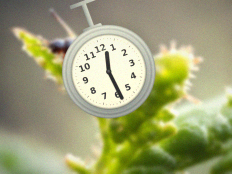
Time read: 12h29
